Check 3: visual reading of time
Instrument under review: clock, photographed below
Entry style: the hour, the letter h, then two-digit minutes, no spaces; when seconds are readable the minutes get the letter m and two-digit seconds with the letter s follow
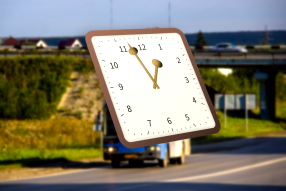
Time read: 12h57
